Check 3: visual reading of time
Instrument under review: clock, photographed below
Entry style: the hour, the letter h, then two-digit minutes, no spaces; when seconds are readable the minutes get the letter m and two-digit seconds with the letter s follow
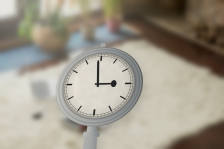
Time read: 2h59
